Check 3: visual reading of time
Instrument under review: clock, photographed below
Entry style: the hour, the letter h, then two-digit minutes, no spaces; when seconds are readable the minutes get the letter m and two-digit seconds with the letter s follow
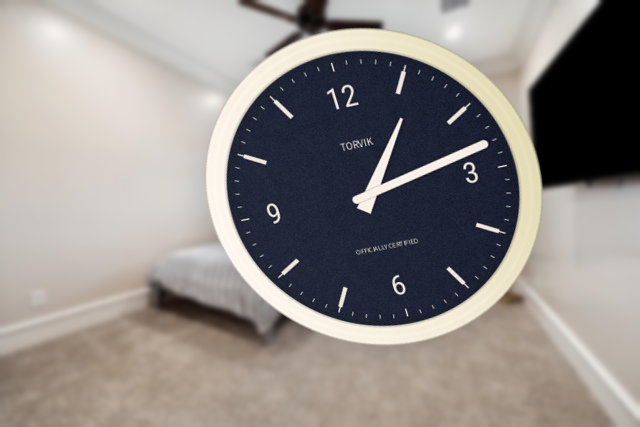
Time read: 1h13
